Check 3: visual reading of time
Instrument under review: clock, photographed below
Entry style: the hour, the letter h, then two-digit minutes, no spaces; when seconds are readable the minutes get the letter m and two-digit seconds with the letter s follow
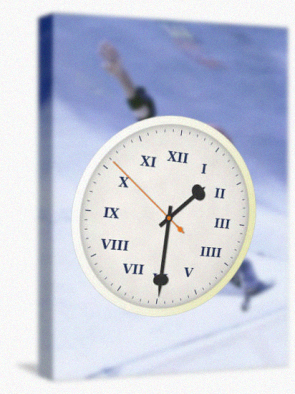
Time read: 1h29m51s
